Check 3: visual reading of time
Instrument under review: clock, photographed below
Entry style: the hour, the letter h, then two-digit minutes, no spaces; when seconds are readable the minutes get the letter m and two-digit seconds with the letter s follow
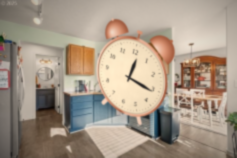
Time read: 12h16
